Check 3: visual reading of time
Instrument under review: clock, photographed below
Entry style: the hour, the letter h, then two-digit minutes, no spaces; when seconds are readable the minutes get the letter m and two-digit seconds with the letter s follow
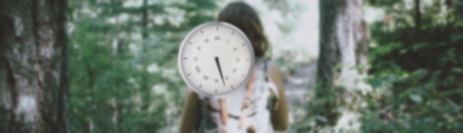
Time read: 5h27
